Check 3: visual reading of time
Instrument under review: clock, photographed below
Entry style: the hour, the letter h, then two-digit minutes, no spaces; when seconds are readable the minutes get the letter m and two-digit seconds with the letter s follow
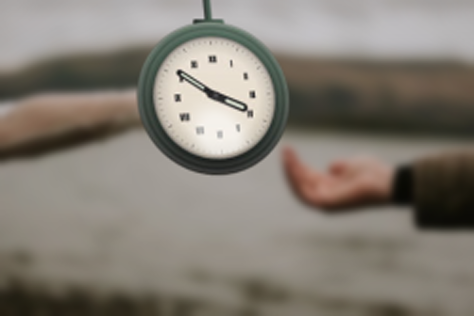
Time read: 3h51
